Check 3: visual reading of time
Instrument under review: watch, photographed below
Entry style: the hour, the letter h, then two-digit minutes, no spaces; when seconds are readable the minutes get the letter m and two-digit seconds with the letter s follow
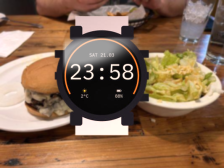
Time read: 23h58
